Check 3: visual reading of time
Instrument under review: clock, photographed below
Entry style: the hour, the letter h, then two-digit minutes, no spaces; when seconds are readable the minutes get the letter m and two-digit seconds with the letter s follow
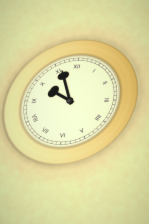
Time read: 9h56
